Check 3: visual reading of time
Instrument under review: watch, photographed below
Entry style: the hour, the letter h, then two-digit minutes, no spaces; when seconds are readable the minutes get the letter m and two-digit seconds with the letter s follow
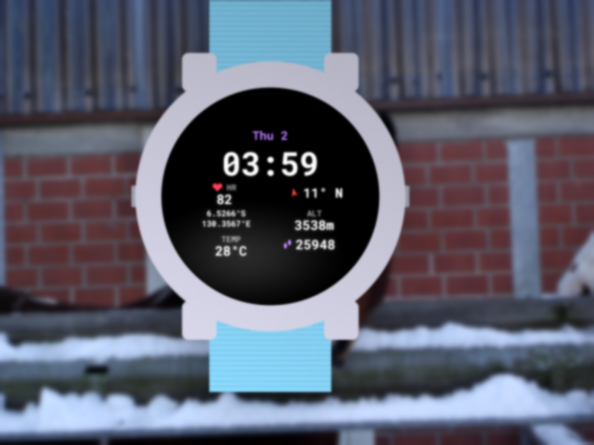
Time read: 3h59
